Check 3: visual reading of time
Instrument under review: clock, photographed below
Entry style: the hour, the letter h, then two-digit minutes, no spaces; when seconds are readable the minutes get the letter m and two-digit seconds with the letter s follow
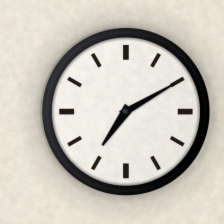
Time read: 7h10
